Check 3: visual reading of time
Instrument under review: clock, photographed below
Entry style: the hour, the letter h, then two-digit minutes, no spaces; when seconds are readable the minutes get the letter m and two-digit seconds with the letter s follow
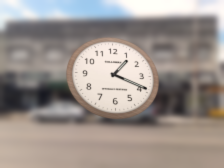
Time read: 1h19
